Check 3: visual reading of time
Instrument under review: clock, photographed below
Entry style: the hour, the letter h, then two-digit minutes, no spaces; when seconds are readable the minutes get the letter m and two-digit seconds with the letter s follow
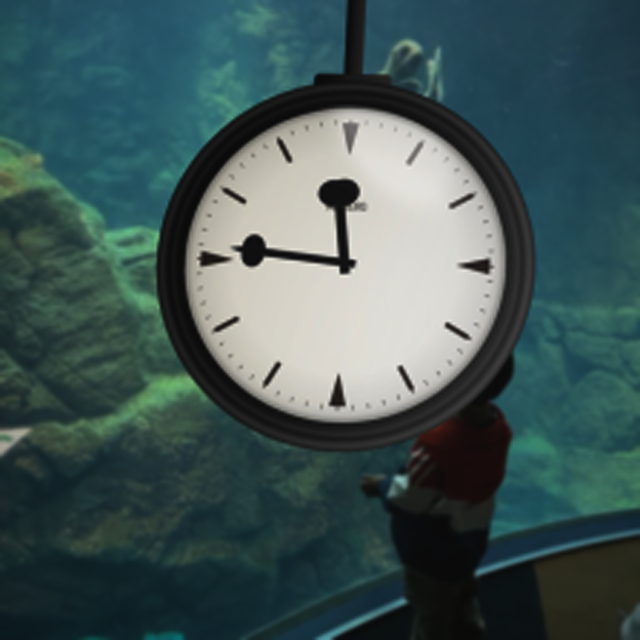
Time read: 11h46
